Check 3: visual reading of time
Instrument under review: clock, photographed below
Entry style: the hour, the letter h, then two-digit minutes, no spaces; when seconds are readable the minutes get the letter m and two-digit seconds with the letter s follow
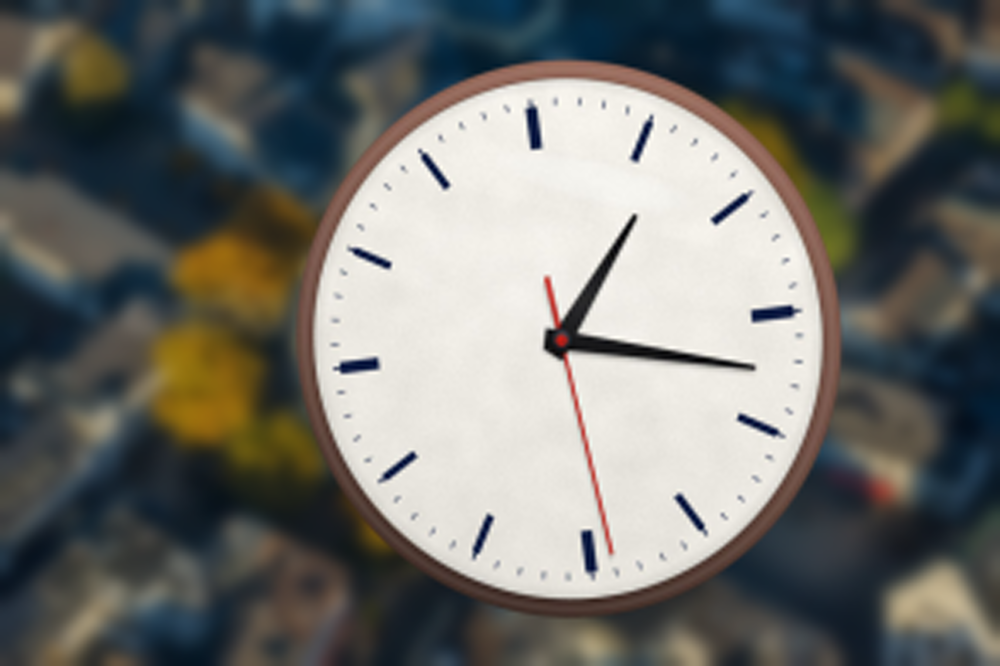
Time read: 1h17m29s
